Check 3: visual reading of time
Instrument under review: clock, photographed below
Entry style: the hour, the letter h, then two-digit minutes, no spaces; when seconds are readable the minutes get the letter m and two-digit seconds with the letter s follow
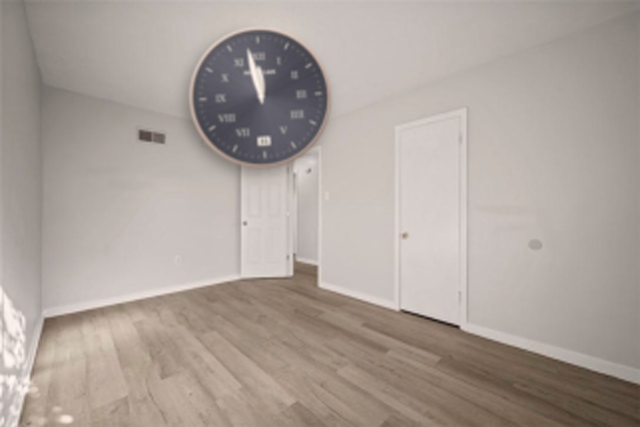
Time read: 11h58
